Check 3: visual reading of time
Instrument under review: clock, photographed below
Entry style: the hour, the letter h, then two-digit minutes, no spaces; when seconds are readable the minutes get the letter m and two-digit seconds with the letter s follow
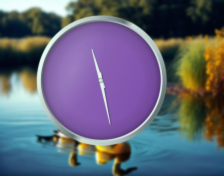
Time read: 11h28
